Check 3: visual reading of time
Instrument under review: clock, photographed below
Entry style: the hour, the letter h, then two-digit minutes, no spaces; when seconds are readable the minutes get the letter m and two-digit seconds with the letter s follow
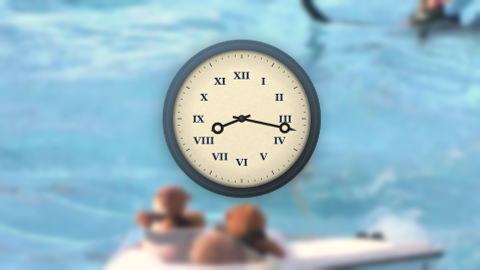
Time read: 8h17
